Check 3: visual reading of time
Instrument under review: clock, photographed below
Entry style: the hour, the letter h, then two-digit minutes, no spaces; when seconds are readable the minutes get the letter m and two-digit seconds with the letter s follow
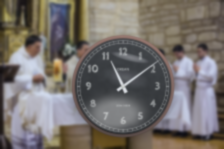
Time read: 11h09
